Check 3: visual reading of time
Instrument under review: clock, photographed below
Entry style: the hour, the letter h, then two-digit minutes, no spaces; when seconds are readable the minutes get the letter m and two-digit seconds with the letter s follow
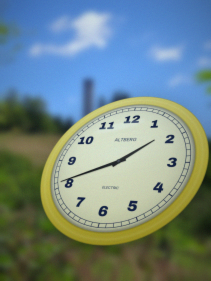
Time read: 1h41
